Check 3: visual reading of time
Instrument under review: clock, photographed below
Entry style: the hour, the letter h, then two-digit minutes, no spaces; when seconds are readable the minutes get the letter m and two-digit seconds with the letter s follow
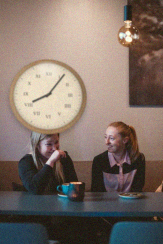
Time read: 8h06
